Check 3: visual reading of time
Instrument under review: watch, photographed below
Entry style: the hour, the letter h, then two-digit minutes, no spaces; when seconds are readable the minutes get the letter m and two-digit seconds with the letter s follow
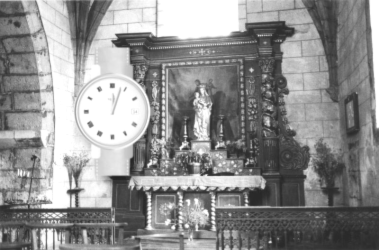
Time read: 12h03
